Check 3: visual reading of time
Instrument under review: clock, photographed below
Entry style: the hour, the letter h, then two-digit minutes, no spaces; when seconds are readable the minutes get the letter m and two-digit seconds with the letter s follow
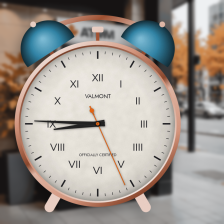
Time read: 8h45m26s
